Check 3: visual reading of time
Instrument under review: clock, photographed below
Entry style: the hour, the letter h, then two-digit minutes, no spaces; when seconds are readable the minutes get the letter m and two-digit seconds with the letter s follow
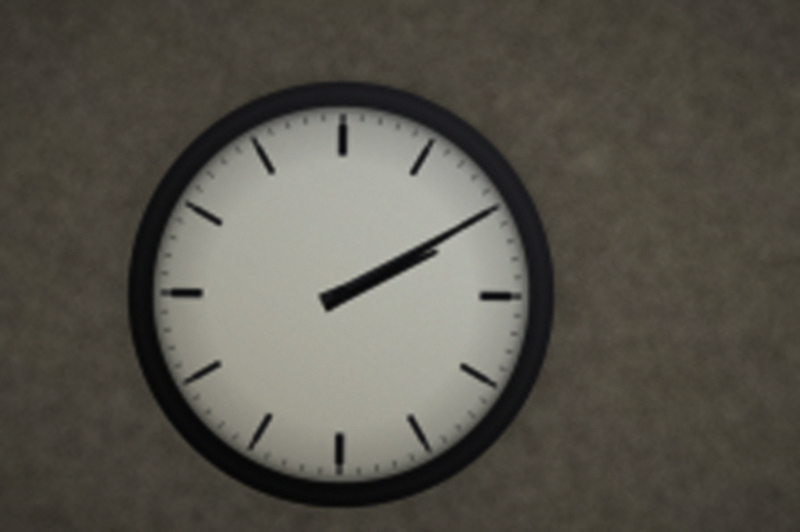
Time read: 2h10
